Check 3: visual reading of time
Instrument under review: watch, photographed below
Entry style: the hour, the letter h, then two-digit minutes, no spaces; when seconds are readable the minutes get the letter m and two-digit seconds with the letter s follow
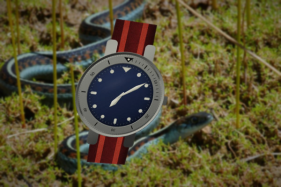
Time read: 7h09
